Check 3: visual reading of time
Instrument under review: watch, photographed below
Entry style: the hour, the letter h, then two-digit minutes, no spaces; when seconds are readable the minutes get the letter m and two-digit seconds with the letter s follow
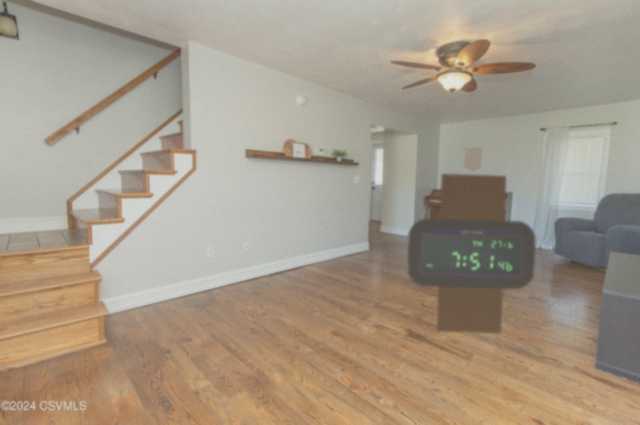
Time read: 7h51
